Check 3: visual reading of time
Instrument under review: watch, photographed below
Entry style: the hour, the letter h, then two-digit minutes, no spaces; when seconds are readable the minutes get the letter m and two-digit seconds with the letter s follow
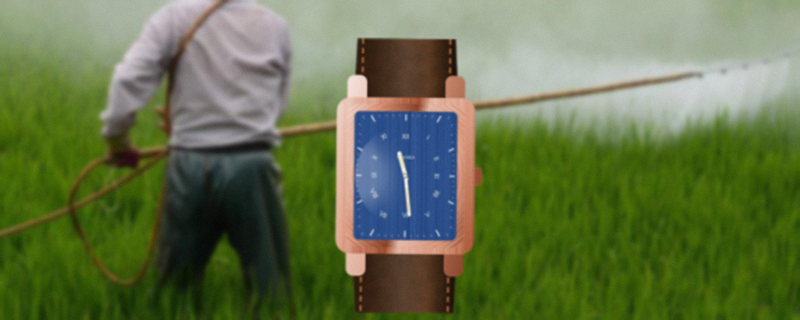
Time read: 11h29
